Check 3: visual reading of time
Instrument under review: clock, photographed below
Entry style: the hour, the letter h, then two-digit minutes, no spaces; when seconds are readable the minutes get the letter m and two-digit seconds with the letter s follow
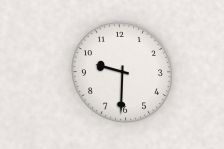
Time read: 9h31
